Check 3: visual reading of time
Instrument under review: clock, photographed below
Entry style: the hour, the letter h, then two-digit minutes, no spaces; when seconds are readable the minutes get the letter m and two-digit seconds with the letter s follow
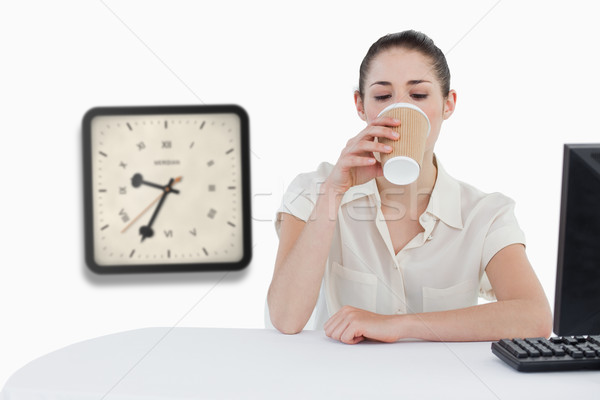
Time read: 9h34m38s
